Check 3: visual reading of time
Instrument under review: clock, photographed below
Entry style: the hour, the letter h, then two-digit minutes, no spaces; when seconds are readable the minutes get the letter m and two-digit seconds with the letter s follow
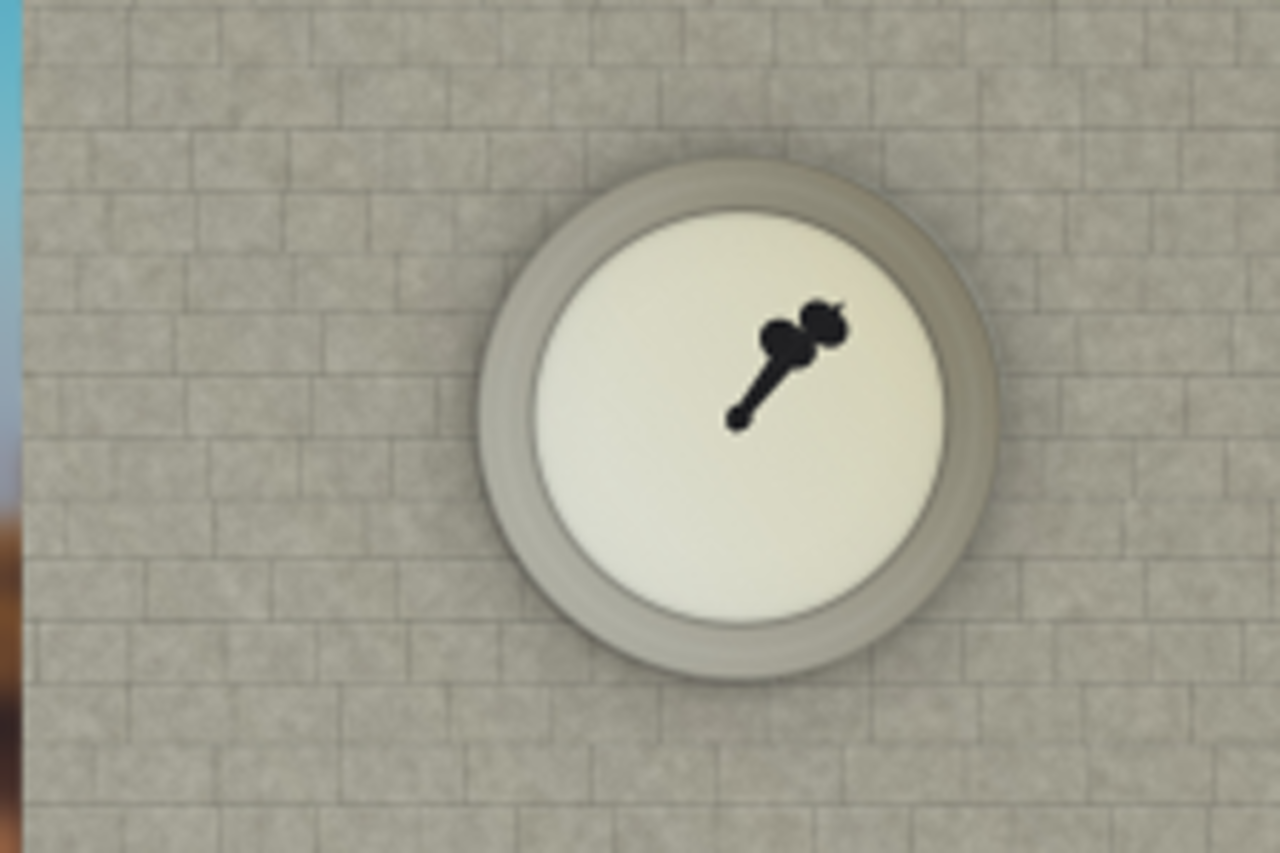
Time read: 1h07
